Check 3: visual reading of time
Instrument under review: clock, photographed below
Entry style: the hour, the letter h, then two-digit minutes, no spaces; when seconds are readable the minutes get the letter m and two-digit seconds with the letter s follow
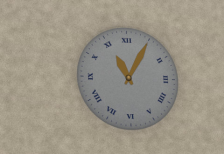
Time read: 11h05
